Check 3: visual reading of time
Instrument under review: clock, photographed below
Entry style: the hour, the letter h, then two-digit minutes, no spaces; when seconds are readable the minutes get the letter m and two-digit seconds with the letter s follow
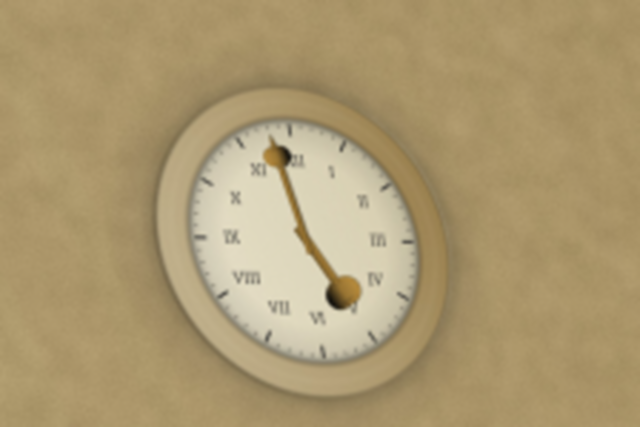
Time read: 4h58
